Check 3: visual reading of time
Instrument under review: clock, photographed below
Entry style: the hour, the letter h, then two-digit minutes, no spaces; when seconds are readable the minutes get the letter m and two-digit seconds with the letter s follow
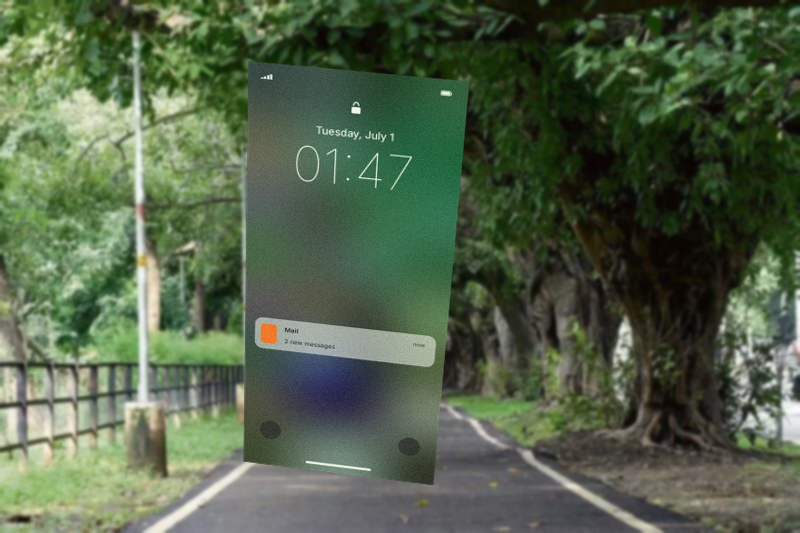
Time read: 1h47
